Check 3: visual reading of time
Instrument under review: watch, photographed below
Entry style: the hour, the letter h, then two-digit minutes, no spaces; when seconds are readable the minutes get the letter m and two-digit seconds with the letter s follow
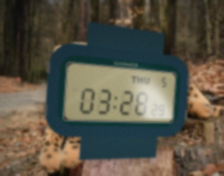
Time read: 3h28m29s
